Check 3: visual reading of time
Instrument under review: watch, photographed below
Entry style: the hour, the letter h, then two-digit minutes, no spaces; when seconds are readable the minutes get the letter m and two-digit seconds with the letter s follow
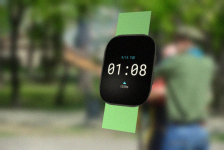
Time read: 1h08
